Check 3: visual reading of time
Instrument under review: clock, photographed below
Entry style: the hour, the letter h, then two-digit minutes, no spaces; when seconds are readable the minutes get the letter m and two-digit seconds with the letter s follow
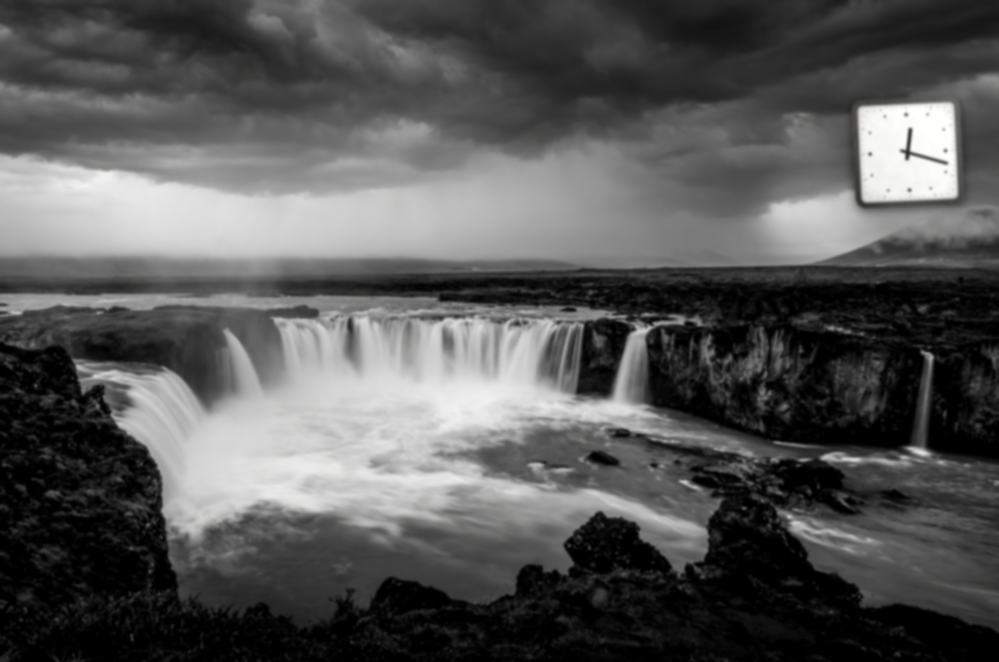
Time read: 12h18
